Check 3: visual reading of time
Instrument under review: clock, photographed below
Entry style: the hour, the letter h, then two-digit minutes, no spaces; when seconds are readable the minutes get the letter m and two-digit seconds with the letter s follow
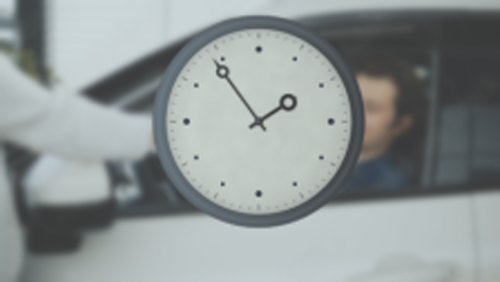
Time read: 1h54
